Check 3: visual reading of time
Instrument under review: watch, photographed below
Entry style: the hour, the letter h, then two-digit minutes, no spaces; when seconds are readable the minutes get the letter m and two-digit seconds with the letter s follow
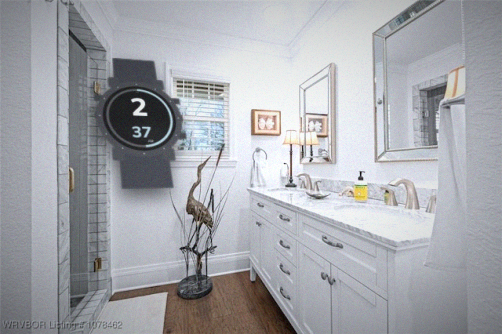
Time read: 2h37
